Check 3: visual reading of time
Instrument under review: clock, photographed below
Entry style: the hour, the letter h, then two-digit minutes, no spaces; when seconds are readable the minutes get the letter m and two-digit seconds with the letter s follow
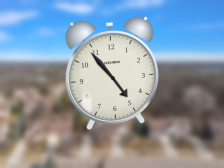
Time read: 4h54
